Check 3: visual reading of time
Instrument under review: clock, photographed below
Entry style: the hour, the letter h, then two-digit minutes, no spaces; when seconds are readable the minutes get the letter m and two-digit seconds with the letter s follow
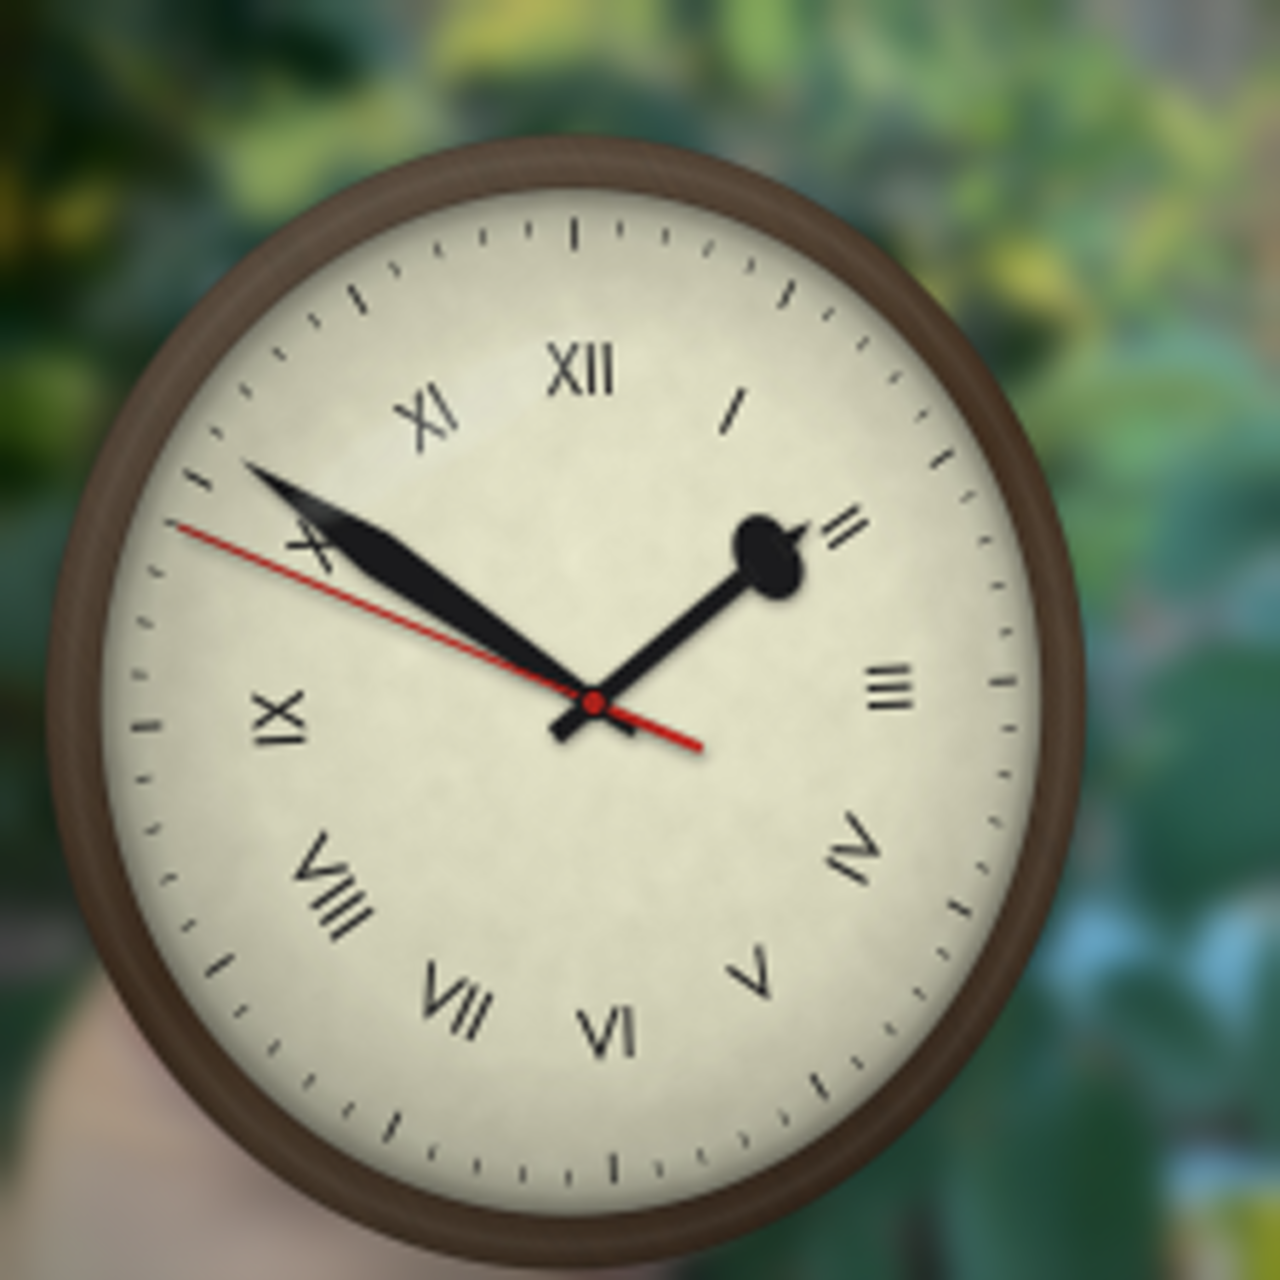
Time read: 1h50m49s
